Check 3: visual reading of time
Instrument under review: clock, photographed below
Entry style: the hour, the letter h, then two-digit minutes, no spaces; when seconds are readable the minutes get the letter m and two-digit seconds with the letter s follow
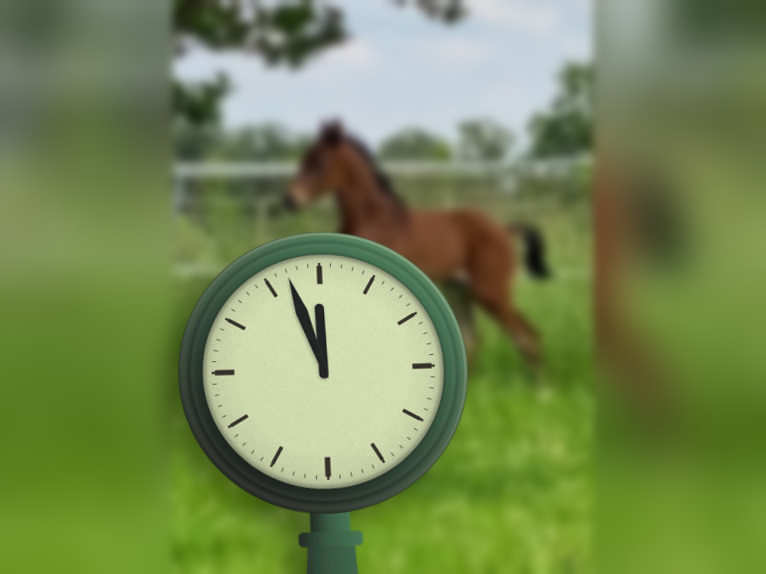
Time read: 11h57
